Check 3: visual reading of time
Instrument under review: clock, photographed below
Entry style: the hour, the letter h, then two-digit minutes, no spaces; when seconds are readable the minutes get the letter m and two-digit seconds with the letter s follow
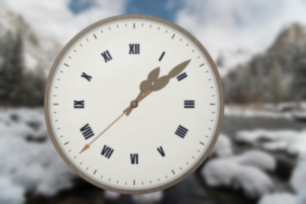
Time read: 1h08m38s
